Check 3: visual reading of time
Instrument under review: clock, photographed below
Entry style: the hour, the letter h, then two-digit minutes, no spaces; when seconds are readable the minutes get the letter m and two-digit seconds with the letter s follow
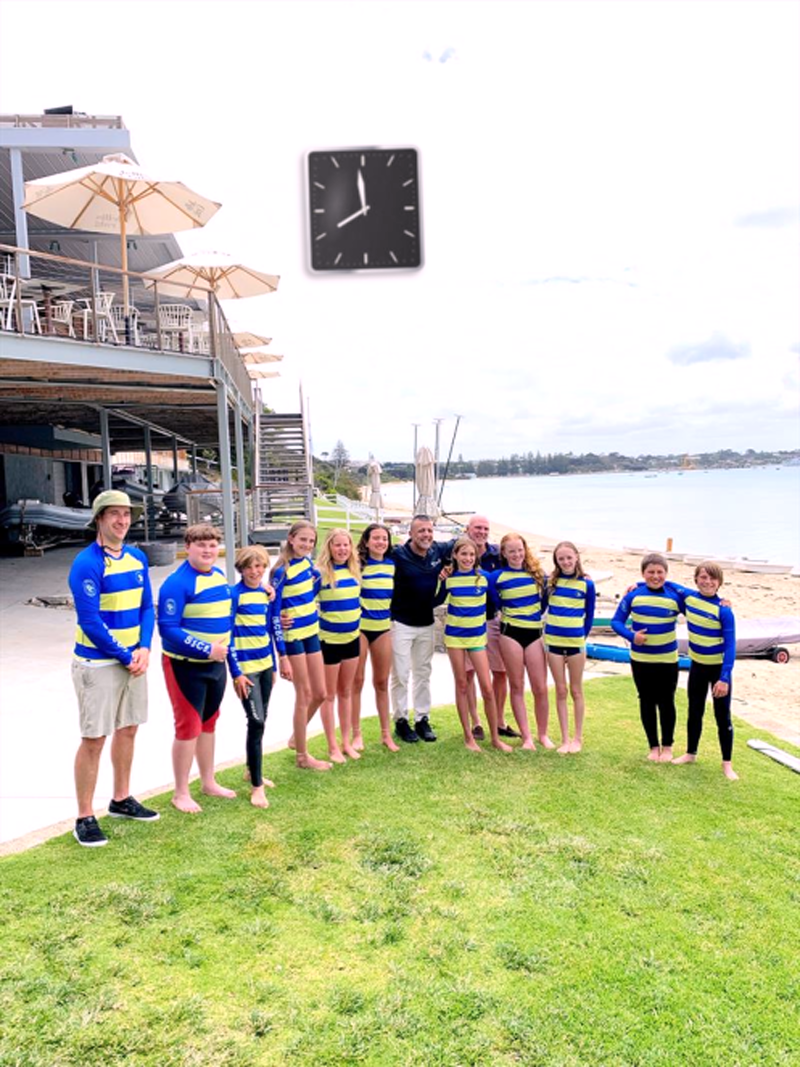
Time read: 7h59
